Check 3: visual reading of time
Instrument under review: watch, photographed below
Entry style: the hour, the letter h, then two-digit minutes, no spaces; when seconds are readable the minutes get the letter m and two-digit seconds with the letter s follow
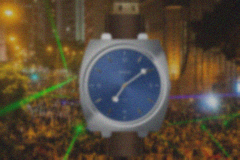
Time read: 7h09
